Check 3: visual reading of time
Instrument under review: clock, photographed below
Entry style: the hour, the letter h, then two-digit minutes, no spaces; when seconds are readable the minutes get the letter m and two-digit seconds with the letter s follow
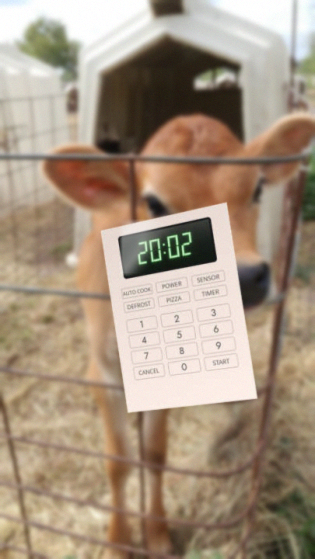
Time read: 20h02
